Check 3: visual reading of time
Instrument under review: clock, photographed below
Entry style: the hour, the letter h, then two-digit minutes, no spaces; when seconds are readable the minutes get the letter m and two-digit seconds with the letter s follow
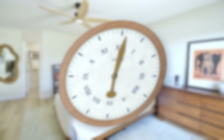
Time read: 6h01
